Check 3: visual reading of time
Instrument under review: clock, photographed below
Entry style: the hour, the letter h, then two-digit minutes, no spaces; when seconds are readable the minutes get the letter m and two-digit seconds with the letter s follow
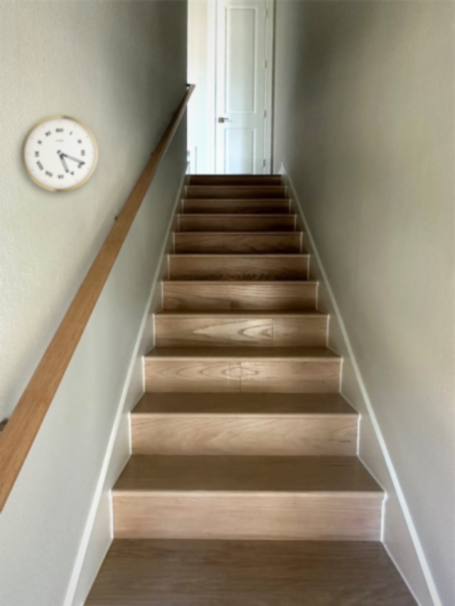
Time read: 5h19
